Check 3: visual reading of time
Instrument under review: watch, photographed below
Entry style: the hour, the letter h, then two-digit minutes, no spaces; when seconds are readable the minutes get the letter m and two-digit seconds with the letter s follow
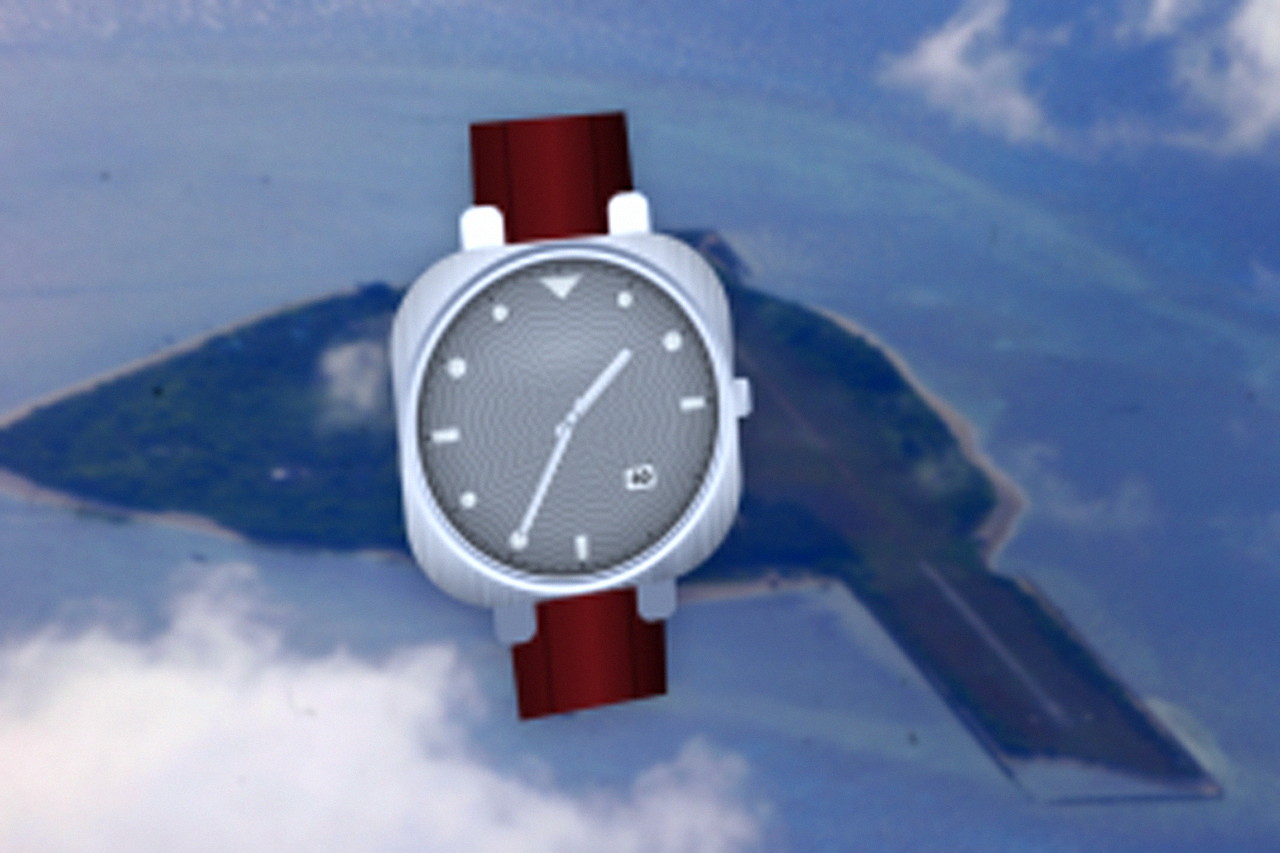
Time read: 1h35
